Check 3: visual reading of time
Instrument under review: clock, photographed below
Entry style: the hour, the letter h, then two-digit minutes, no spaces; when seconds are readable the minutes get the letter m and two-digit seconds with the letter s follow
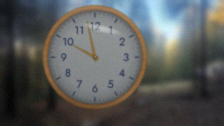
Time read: 9h58
